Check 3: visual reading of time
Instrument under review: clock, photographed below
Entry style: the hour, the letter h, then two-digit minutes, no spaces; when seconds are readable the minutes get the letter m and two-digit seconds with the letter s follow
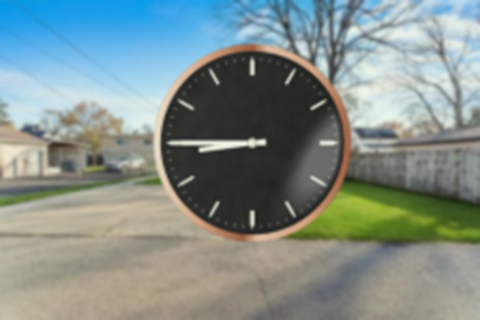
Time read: 8h45
